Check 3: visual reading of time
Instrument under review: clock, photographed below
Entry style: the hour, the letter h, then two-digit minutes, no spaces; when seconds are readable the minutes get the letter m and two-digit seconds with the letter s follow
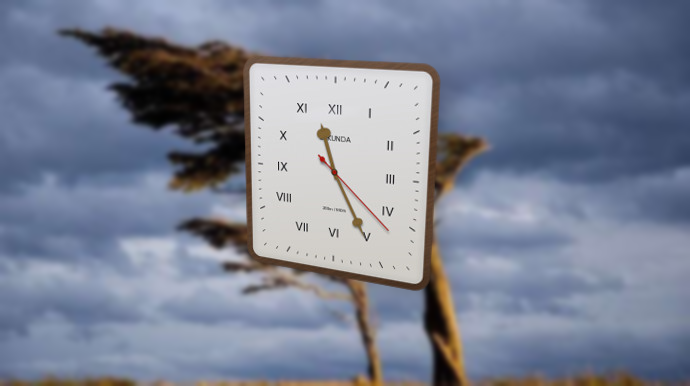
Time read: 11h25m22s
